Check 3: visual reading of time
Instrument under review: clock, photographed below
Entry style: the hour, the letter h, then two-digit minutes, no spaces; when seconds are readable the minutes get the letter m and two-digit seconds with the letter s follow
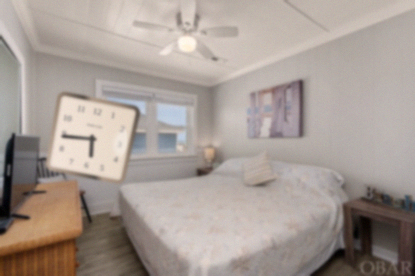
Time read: 5h44
